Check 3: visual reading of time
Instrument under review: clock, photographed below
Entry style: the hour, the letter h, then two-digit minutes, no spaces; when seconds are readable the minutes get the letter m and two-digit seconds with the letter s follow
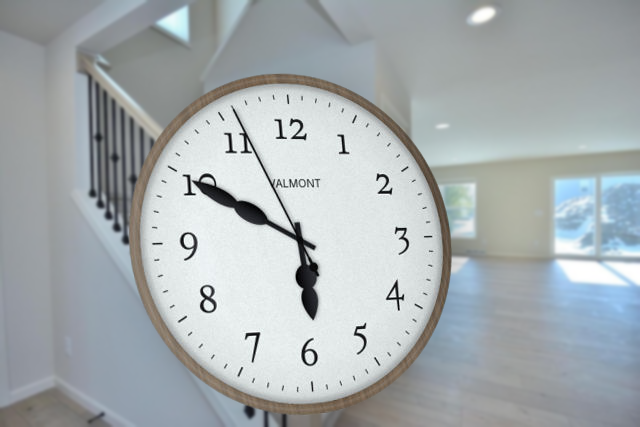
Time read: 5h49m56s
